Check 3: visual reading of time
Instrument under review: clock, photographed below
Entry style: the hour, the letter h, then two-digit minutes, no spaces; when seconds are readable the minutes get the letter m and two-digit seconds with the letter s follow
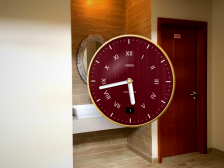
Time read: 5h43
